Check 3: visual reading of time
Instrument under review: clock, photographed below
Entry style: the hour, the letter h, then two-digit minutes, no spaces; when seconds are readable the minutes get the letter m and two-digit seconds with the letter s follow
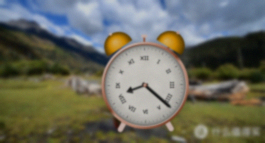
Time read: 8h22
